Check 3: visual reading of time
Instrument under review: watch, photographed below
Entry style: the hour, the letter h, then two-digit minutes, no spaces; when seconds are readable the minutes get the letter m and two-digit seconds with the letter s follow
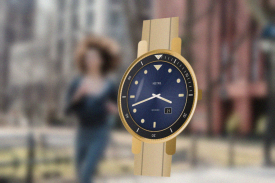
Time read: 3h42
